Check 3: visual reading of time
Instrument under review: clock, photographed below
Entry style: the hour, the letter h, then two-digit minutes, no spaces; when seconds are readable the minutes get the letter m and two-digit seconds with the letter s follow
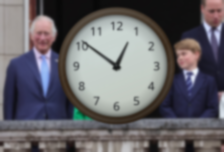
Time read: 12h51
